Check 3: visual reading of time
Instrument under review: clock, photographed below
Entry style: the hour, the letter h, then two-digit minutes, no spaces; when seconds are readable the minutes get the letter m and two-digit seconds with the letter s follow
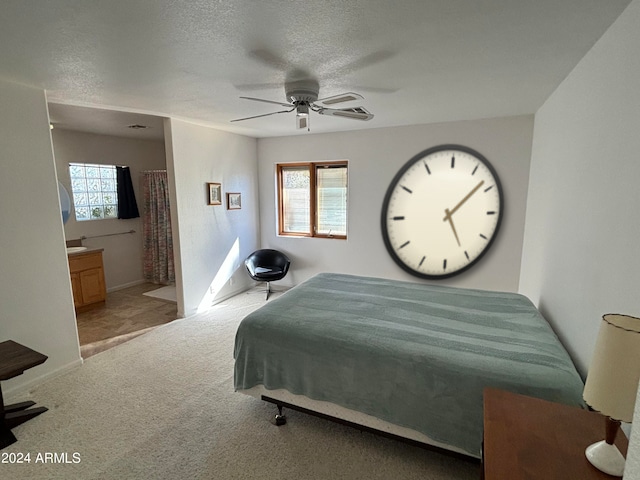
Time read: 5h08
